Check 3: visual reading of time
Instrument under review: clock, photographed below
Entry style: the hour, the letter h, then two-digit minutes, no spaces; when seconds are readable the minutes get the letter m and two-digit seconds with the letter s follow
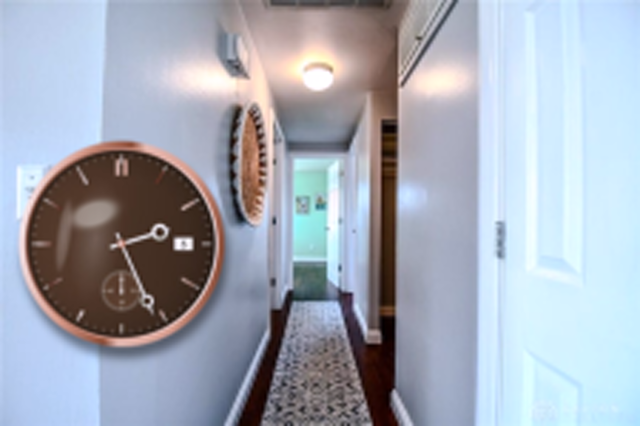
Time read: 2h26
